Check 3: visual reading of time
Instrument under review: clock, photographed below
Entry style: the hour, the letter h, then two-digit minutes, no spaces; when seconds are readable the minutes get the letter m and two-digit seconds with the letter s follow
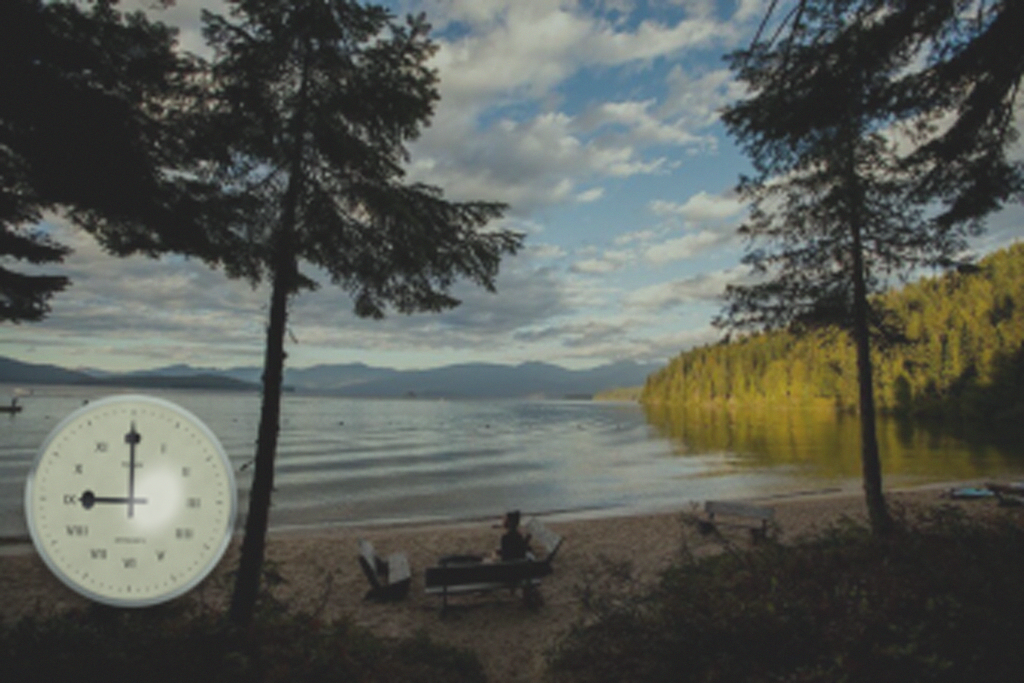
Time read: 9h00
